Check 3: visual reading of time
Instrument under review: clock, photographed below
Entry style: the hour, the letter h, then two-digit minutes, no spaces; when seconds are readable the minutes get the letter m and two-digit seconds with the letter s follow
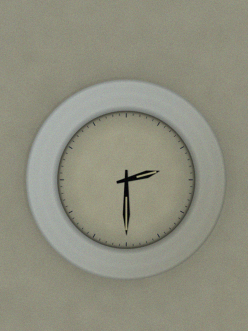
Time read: 2h30
